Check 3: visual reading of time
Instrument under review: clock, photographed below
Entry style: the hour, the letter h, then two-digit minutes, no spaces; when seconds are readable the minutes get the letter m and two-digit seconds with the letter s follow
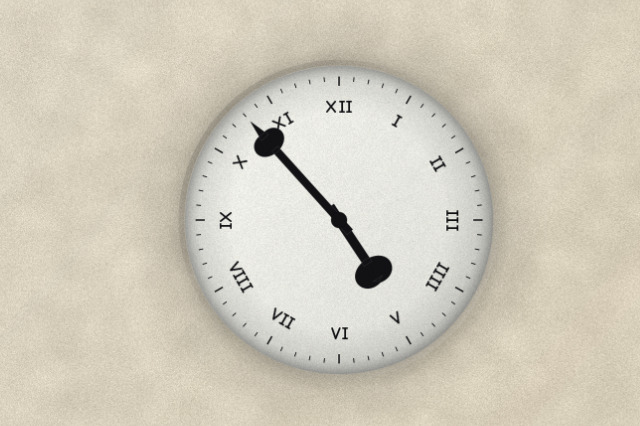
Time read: 4h53
